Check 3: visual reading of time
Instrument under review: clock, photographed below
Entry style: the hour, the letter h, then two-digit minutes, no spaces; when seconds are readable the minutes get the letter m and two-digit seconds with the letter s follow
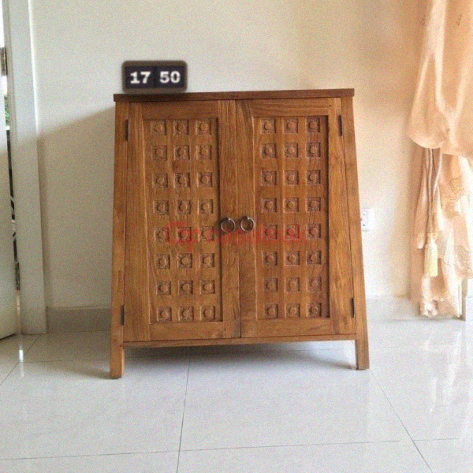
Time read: 17h50
